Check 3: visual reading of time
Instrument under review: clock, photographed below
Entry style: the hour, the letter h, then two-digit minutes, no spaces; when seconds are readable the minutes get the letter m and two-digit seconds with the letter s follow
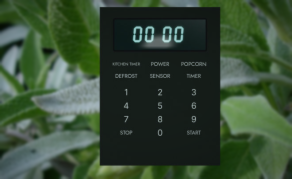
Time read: 0h00
